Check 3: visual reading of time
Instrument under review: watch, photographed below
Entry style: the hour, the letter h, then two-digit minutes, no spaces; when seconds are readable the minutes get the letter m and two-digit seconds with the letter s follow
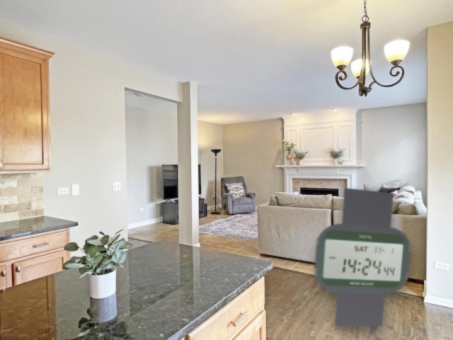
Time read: 14h24m44s
